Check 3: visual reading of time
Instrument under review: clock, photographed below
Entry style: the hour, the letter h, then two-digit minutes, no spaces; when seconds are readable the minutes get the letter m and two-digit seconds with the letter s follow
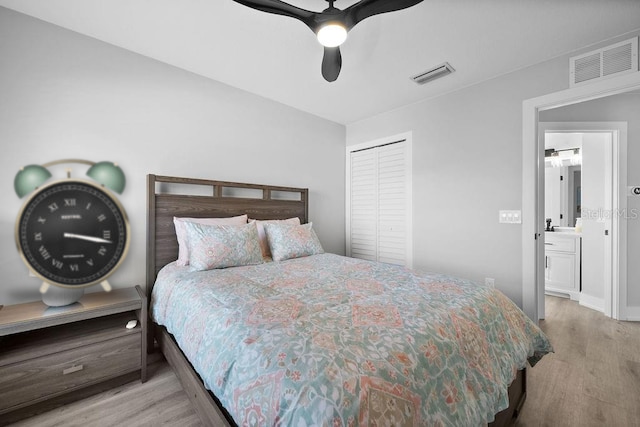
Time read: 3h17
